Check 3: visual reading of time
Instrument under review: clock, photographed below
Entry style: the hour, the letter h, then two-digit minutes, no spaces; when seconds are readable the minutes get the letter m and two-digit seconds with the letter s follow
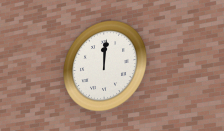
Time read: 12h01
